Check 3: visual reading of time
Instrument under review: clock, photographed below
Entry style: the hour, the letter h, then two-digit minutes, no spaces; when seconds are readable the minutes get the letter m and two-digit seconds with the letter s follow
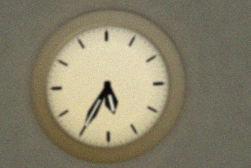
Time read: 5h35
